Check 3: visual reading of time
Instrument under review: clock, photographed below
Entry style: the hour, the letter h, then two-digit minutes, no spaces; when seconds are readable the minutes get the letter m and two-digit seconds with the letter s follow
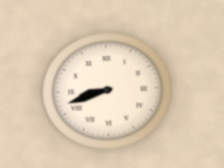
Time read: 8h42
